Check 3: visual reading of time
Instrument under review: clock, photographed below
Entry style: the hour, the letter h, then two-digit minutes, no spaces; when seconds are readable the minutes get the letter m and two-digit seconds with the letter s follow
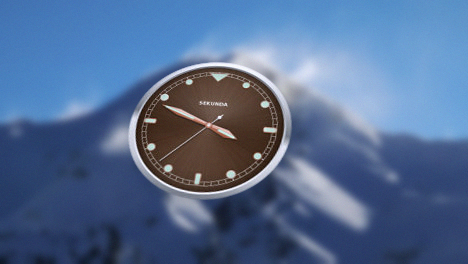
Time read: 3h48m37s
